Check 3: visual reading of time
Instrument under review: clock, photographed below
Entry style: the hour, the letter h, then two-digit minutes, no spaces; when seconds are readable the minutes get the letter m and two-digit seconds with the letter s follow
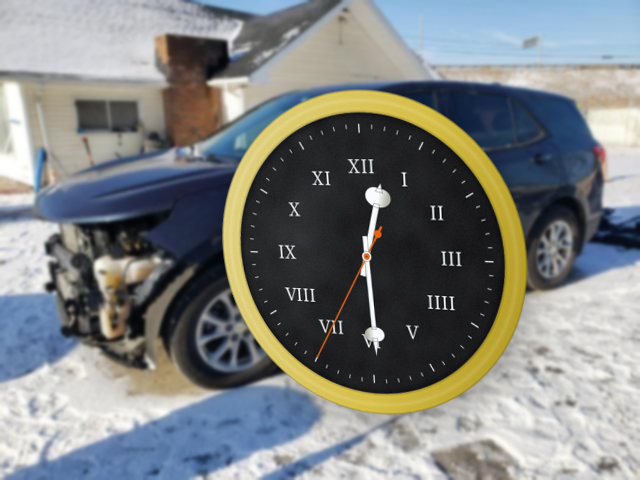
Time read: 12h29m35s
